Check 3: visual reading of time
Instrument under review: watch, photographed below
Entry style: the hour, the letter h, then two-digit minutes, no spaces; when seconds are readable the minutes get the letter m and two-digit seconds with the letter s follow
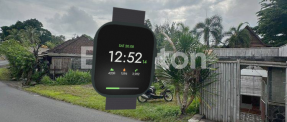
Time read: 12h52
